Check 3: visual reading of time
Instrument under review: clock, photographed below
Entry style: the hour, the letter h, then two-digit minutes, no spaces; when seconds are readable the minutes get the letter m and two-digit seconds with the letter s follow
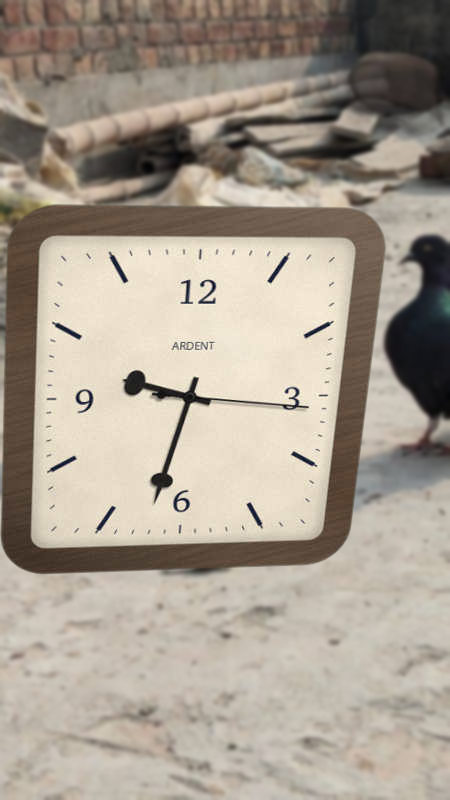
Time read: 9h32m16s
